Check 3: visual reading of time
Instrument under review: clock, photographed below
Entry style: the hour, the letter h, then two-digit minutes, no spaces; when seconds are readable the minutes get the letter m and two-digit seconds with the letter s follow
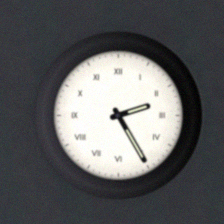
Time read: 2h25
